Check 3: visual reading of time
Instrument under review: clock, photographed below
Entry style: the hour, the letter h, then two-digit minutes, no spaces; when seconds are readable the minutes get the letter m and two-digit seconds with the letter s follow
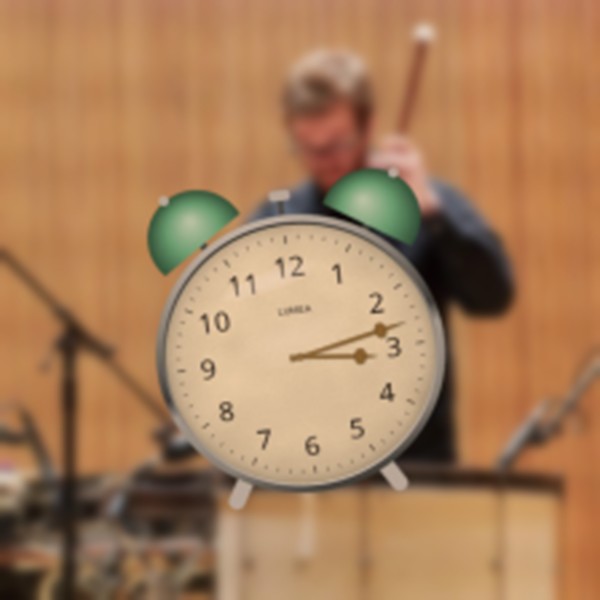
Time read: 3h13
